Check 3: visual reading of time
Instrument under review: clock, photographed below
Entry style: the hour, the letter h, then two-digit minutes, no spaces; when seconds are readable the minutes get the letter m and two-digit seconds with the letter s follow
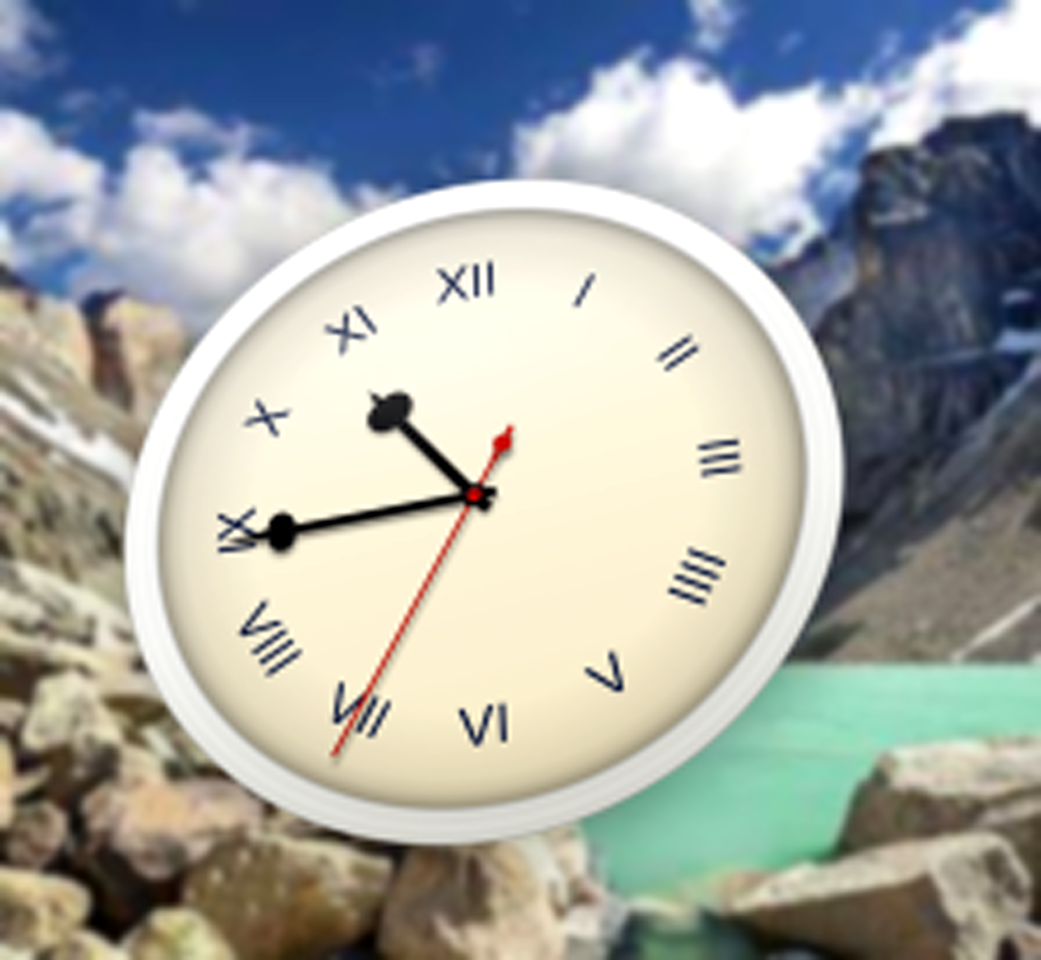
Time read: 10h44m35s
